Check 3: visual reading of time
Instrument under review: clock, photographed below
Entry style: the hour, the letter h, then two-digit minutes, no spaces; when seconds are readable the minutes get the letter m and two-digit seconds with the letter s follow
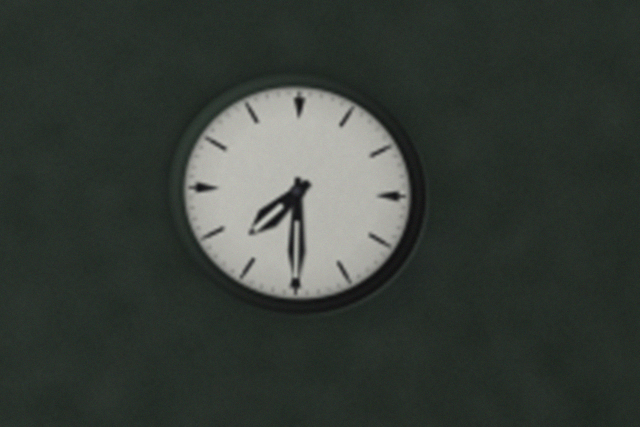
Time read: 7h30
